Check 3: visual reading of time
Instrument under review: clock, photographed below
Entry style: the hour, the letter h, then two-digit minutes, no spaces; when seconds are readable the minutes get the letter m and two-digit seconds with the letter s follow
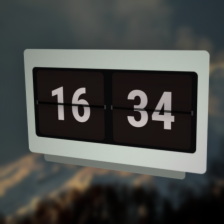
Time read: 16h34
